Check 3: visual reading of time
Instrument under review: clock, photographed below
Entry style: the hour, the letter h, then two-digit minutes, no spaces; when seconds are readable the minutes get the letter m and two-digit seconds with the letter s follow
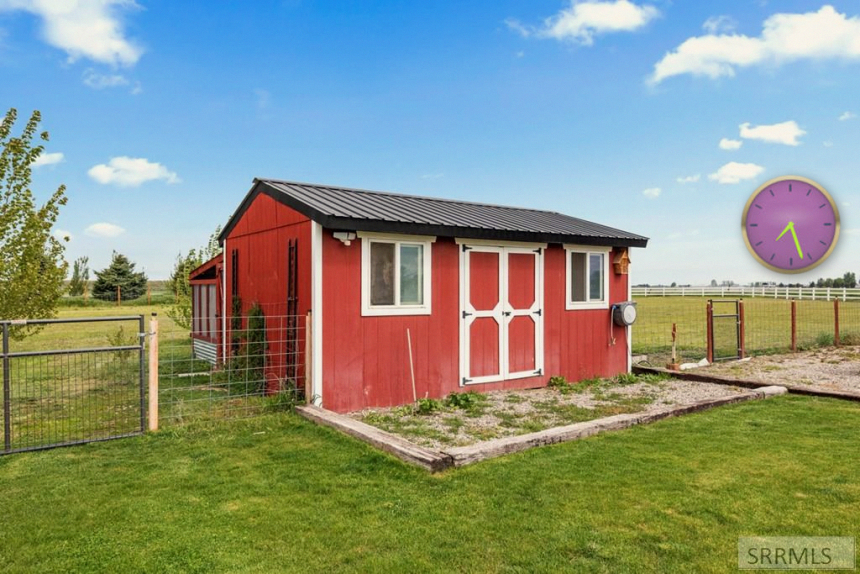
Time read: 7h27
